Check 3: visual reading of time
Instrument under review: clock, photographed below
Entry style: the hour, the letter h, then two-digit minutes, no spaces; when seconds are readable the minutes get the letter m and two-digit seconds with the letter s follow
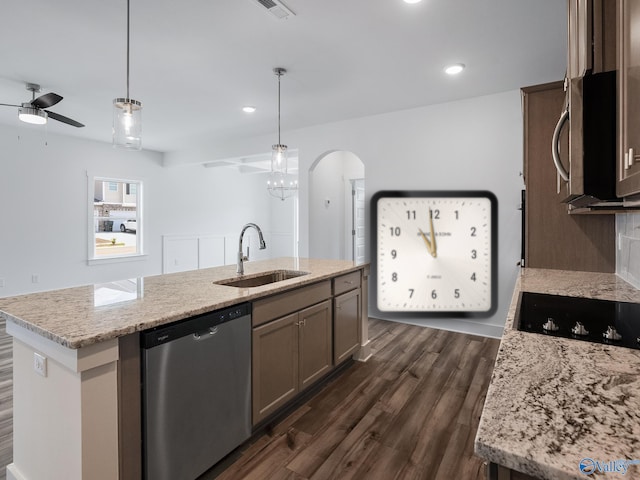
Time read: 10h59
